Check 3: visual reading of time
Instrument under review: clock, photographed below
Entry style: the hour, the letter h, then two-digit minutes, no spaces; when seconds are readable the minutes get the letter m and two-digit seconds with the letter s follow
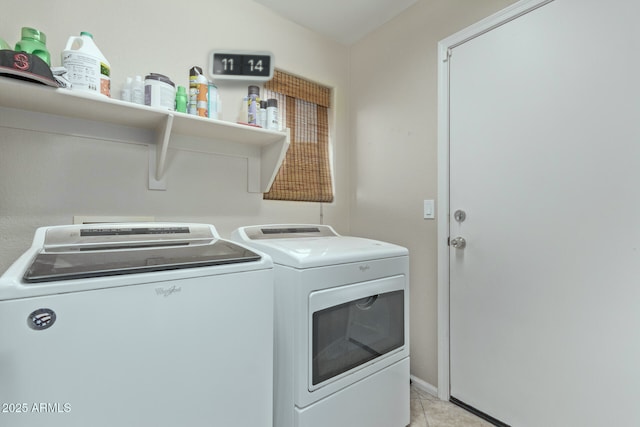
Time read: 11h14
